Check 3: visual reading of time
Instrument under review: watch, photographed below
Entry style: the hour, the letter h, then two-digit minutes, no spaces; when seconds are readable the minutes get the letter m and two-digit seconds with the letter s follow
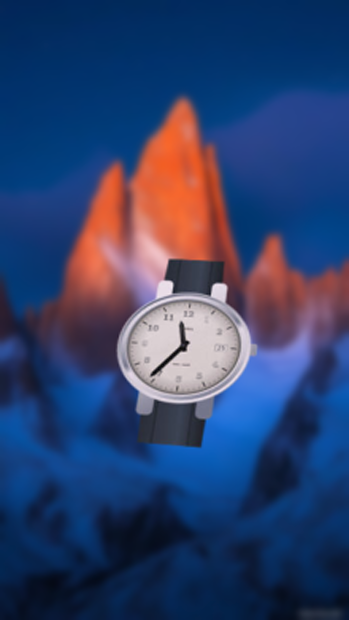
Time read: 11h36
